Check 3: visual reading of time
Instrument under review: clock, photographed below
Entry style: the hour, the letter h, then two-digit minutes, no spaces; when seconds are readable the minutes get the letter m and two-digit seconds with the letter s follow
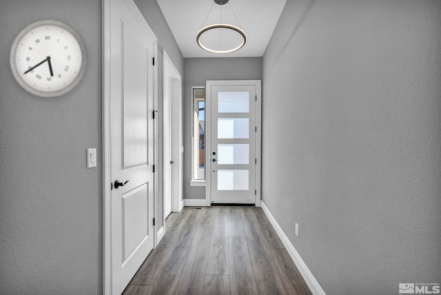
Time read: 5h40
